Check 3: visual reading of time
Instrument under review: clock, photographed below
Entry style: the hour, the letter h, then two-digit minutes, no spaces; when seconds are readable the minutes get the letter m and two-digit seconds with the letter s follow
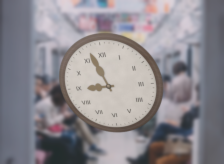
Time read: 8h57
